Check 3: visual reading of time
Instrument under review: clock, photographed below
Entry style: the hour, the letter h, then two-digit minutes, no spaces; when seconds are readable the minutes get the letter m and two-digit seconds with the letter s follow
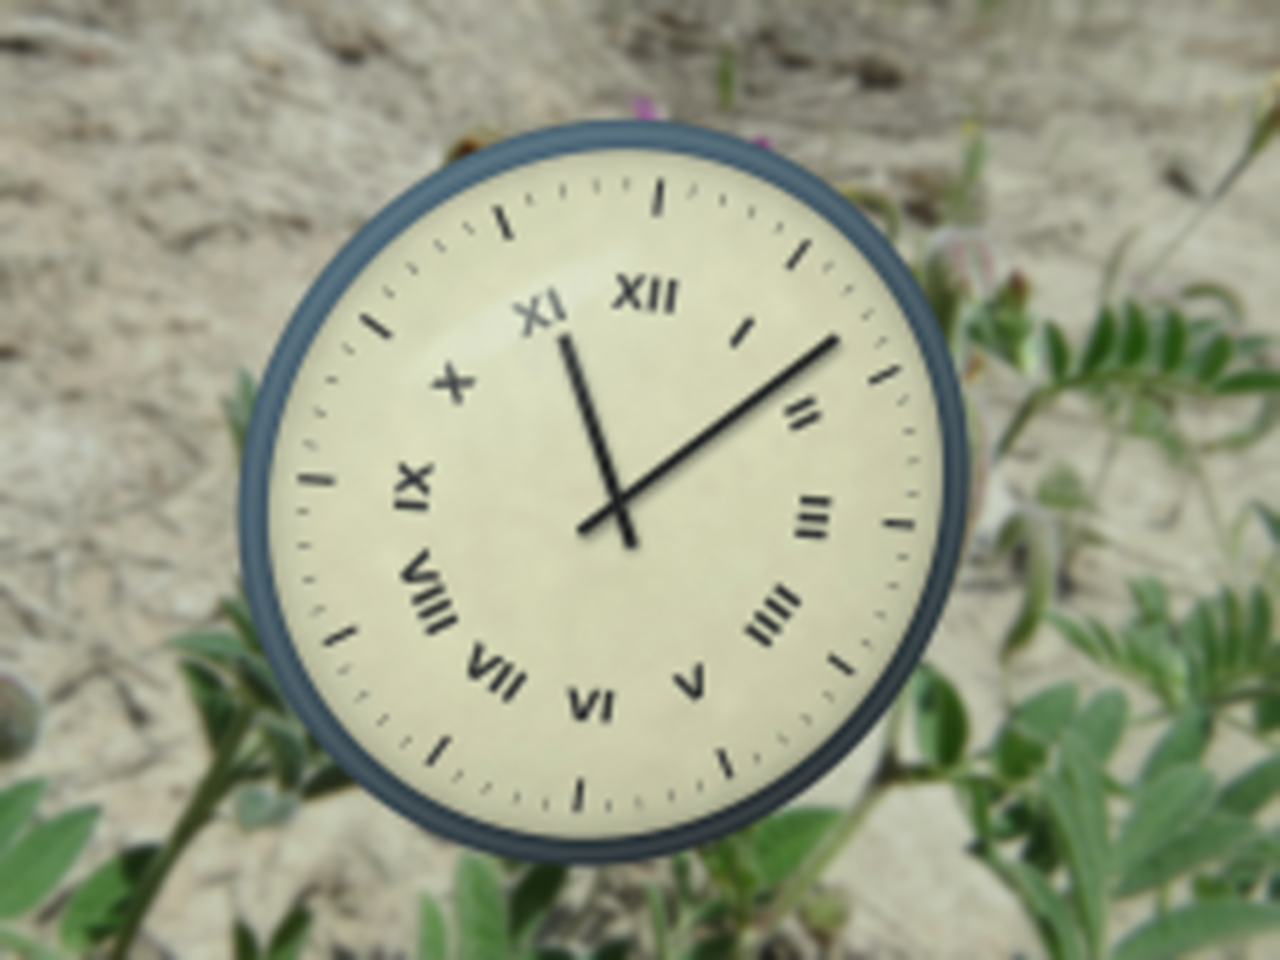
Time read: 11h08
